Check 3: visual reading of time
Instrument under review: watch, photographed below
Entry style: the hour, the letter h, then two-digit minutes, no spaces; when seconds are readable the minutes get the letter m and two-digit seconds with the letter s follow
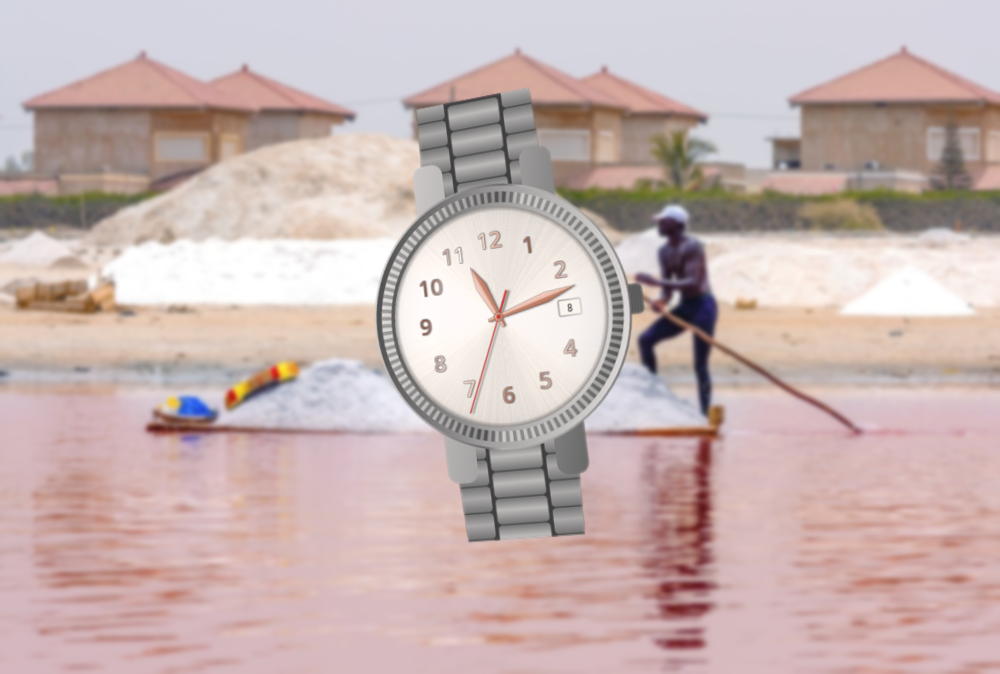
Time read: 11h12m34s
